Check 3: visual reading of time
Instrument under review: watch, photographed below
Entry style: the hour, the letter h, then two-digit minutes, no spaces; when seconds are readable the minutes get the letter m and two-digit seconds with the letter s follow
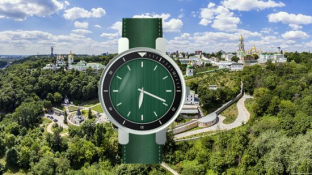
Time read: 6h19
